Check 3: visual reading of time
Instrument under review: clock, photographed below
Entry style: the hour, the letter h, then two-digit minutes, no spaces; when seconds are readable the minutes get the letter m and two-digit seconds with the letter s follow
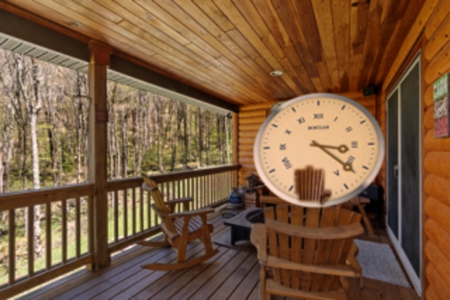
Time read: 3h22
